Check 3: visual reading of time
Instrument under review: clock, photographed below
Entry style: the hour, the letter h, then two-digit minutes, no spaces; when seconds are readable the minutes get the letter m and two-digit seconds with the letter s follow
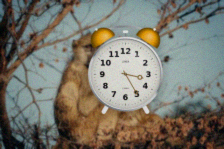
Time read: 3h25
